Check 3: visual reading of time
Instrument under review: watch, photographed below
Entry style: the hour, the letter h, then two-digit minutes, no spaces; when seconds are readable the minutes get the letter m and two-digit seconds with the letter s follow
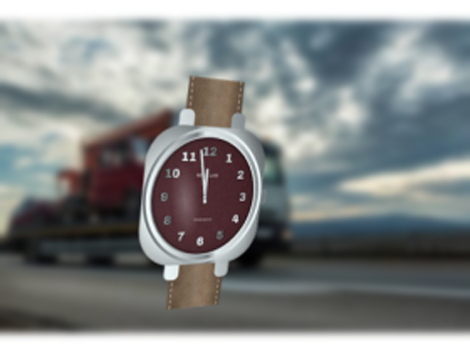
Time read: 11h58
